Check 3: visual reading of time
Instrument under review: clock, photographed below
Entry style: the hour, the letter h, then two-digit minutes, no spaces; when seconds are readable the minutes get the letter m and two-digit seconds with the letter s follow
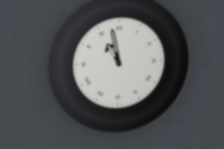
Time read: 10h58
